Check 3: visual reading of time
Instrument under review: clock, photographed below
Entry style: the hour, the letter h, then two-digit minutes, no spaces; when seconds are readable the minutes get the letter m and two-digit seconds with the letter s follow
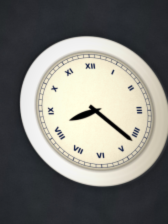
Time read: 8h22
